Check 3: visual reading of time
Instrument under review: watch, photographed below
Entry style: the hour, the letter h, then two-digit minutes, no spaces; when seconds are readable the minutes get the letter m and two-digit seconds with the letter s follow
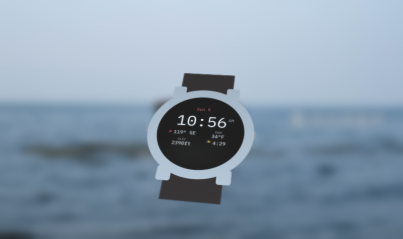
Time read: 10h56
